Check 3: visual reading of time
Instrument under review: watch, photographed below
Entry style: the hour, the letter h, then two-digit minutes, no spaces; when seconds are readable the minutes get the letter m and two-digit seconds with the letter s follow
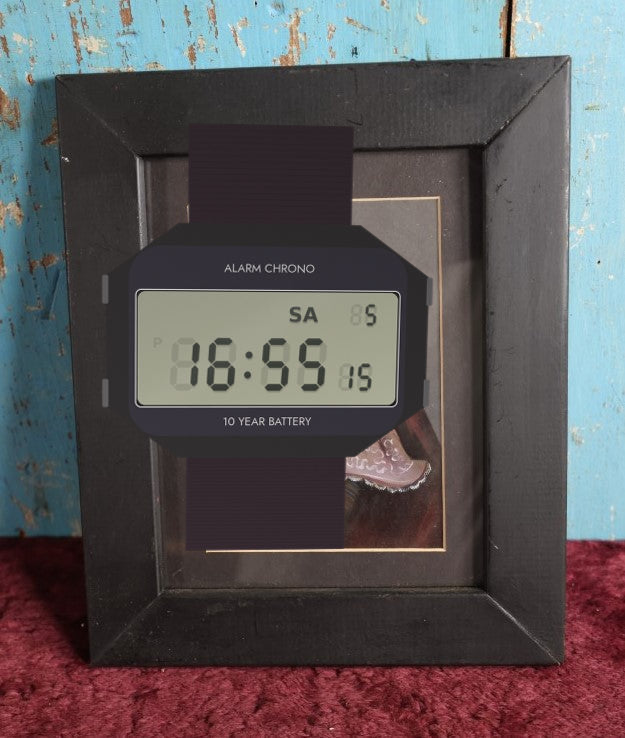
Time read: 16h55m15s
